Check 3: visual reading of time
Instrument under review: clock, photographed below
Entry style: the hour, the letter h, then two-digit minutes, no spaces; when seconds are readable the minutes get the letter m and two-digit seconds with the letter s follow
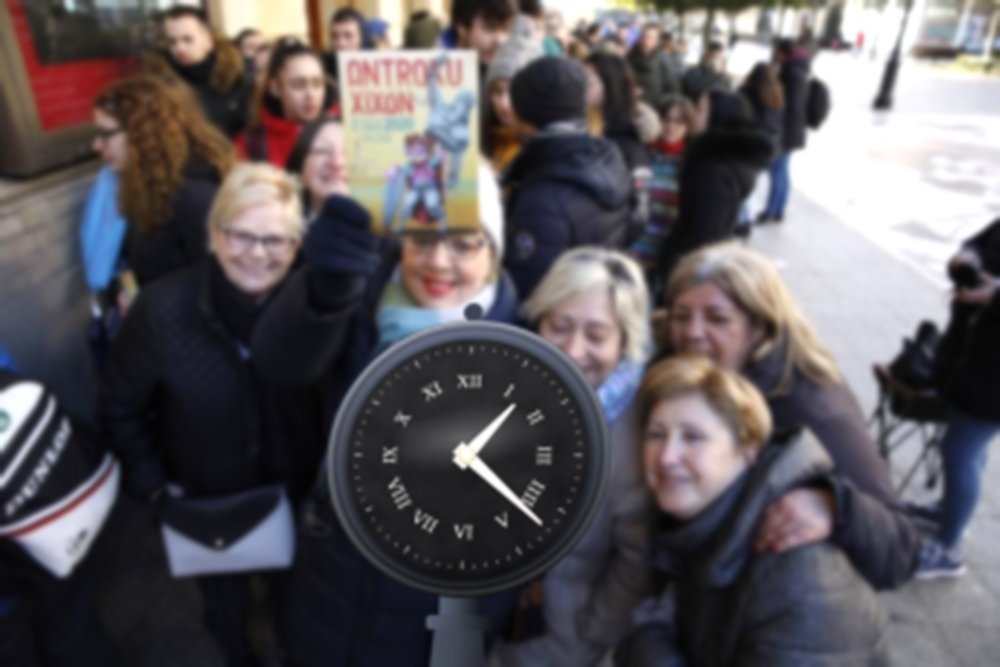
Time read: 1h22
